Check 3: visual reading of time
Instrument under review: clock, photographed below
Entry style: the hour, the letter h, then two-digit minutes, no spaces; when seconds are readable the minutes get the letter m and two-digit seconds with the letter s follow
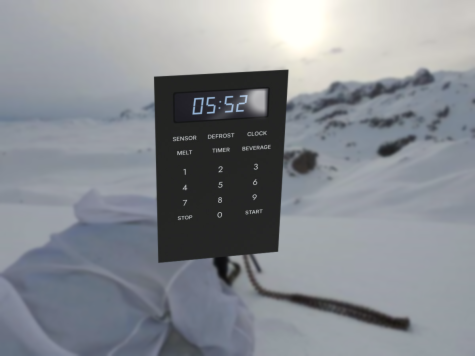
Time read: 5h52
